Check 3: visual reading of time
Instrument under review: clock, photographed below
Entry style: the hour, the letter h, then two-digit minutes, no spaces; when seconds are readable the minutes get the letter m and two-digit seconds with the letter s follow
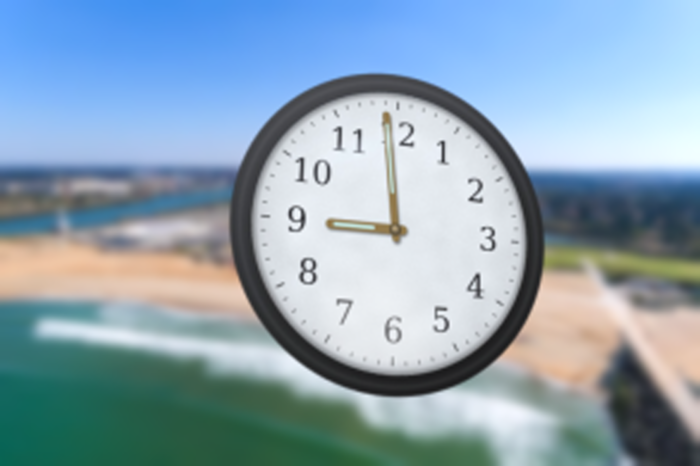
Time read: 8h59
